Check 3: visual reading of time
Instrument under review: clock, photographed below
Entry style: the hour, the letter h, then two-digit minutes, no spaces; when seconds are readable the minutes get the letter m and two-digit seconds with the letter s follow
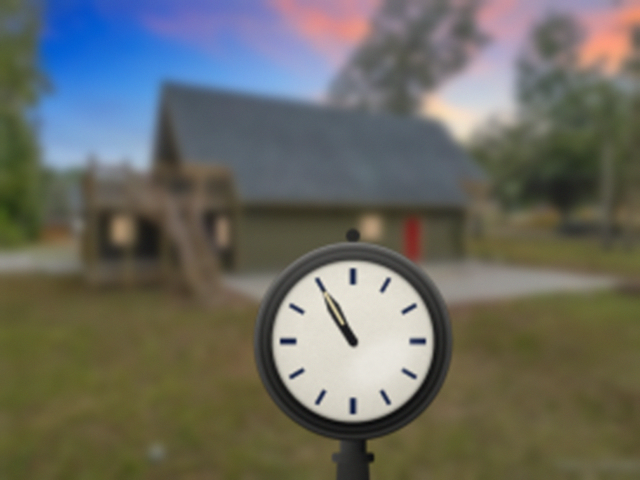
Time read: 10h55
